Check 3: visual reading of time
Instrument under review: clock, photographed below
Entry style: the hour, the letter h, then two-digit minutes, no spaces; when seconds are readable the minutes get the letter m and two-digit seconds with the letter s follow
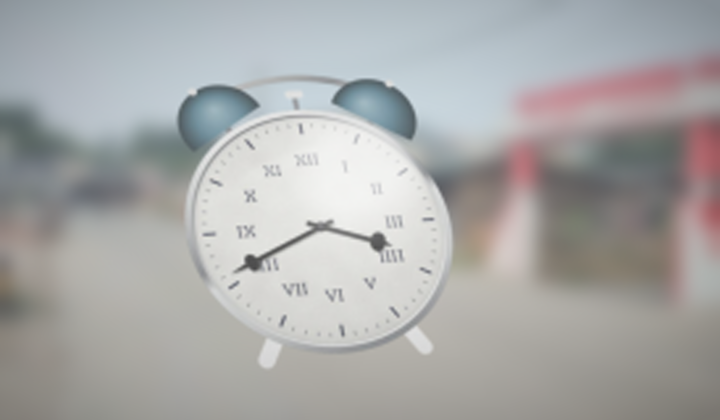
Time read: 3h41
